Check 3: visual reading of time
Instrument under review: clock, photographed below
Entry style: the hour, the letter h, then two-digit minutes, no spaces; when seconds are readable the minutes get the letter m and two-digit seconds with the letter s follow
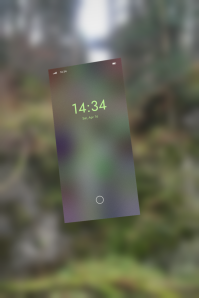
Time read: 14h34
